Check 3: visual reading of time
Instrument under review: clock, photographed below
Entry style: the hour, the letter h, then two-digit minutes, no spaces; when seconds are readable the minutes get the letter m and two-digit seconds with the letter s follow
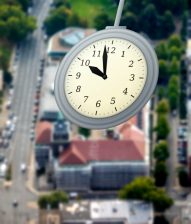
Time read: 9h58
